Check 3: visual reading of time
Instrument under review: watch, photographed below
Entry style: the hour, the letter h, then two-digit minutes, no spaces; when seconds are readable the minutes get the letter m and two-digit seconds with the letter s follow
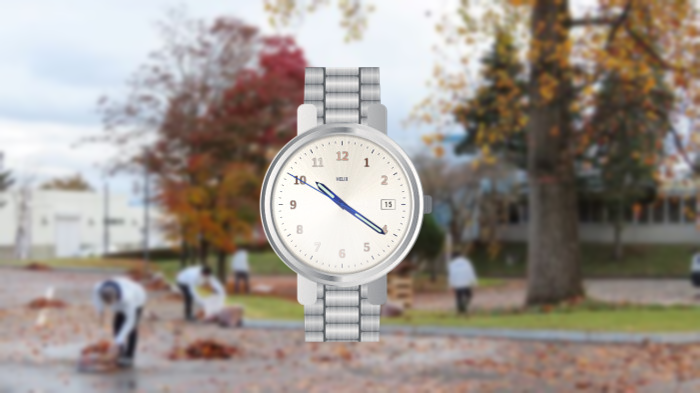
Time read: 10h20m50s
